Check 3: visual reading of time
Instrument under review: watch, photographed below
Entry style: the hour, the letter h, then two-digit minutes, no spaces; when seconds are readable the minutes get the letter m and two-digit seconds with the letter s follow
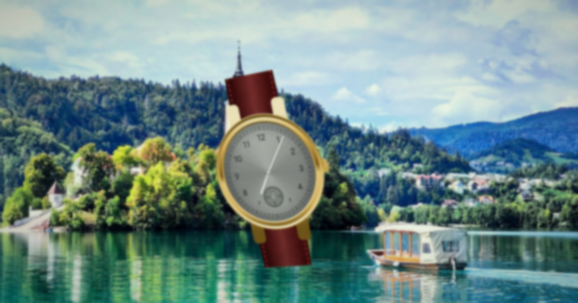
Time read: 7h06
